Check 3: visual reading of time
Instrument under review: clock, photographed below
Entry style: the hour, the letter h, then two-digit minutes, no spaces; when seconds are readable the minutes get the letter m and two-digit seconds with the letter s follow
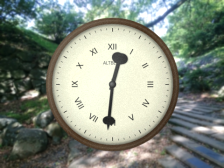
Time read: 12h31
